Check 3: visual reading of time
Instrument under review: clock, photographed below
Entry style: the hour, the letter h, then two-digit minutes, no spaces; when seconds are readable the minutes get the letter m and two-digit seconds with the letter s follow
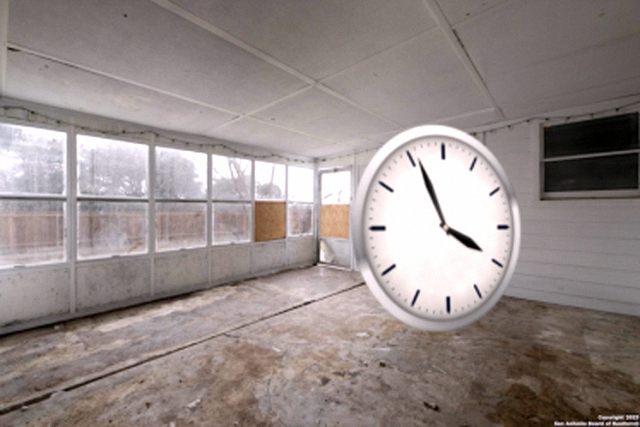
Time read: 3h56
